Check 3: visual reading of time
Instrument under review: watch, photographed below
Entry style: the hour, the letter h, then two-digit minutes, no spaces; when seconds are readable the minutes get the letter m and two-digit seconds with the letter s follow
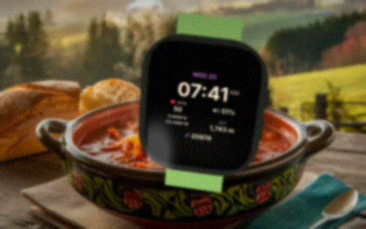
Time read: 7h41
